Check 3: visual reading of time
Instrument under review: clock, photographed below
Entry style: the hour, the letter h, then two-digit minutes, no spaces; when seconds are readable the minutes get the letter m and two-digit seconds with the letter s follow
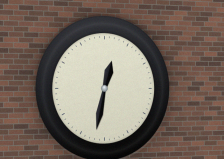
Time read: 12h32
